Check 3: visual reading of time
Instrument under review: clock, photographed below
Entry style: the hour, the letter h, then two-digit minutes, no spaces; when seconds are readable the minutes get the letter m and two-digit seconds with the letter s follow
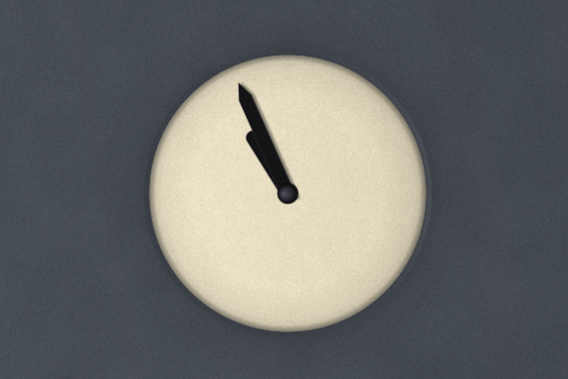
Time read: 10h56
